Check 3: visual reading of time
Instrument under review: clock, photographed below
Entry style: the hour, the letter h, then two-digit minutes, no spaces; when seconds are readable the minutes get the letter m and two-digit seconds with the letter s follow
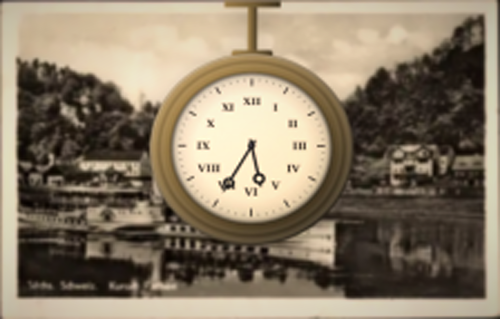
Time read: 5h35
